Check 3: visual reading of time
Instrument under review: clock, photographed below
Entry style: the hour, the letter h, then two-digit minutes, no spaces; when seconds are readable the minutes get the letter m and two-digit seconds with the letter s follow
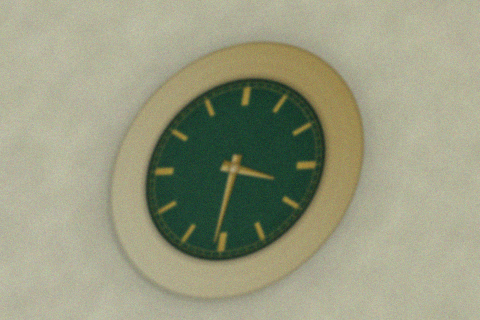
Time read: 3h31
